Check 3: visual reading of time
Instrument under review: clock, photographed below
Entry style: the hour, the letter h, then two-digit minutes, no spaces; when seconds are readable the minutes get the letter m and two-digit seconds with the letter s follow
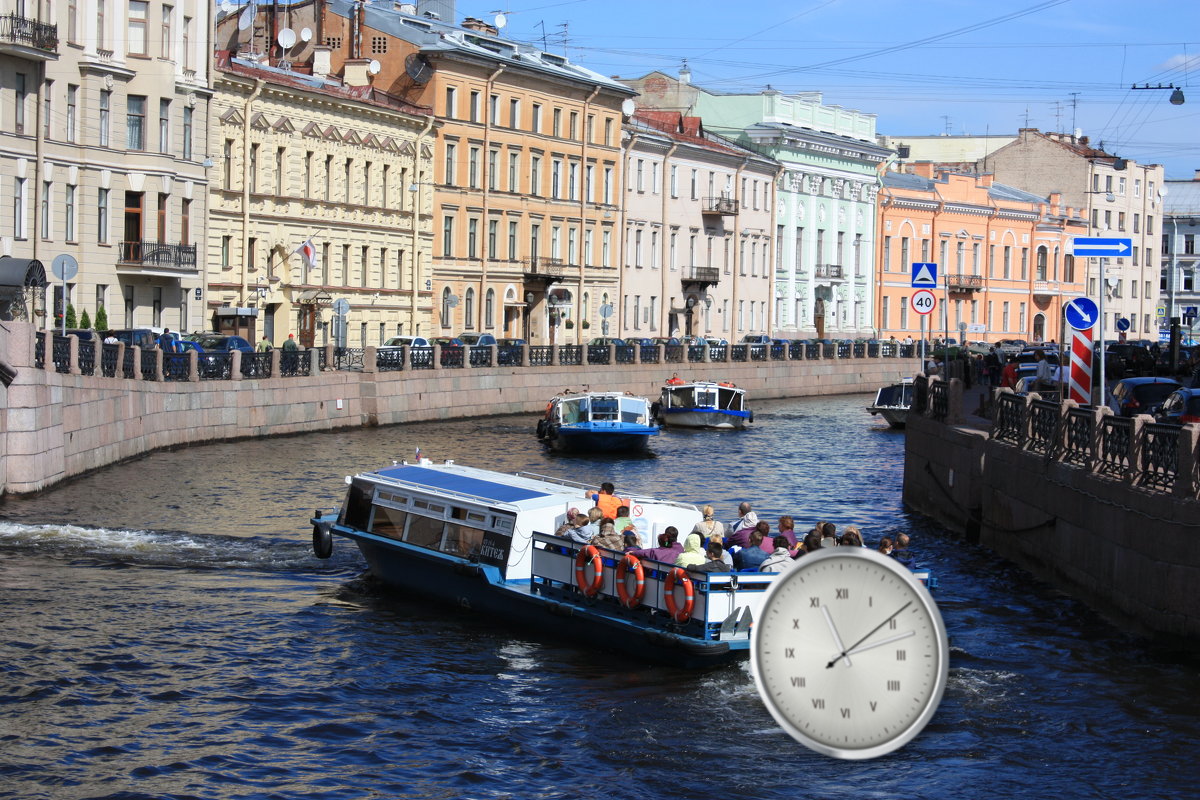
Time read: 11h12m09s
